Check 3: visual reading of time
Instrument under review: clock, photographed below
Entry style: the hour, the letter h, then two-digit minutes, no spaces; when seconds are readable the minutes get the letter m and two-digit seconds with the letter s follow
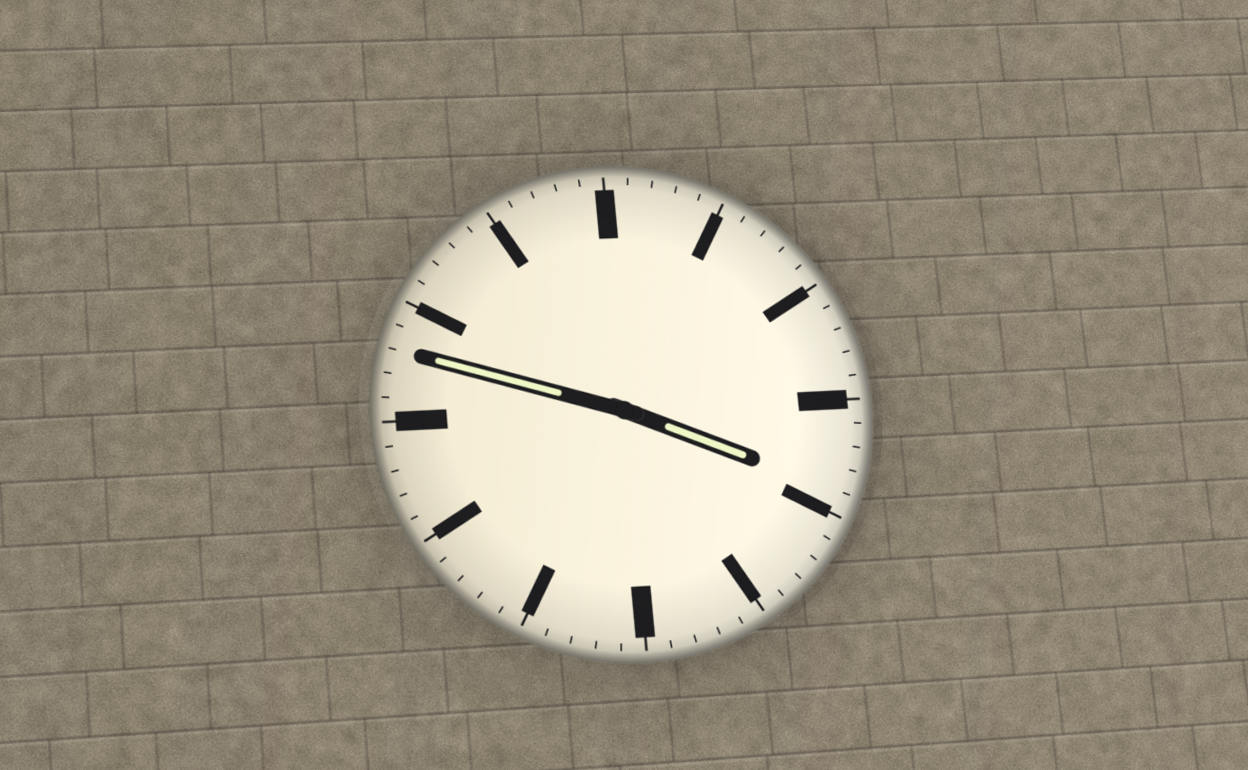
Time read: 3h48
